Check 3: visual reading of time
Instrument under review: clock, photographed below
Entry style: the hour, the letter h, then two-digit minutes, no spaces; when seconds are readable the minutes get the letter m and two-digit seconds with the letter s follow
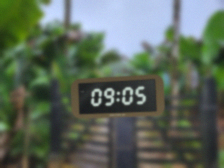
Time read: 9h05
